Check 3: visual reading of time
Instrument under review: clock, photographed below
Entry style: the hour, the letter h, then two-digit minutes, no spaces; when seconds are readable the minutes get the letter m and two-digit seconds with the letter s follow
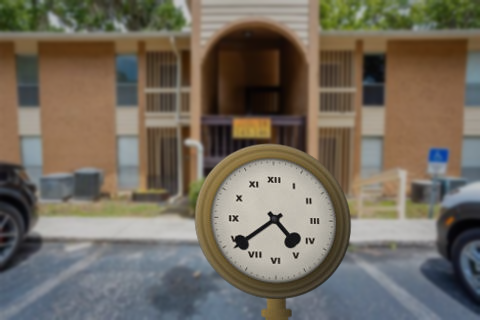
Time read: 4h39
